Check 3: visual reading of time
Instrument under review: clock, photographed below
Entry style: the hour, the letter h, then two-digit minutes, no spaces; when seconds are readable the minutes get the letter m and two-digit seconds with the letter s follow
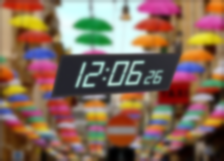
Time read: 12h06m26s
